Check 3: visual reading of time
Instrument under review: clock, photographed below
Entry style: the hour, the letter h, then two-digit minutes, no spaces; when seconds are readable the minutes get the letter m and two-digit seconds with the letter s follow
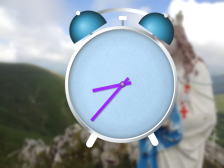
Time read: 8h37
